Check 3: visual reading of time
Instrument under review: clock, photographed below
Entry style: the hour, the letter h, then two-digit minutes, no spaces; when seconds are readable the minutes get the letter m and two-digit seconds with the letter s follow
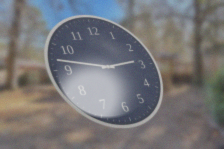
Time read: 2h47
